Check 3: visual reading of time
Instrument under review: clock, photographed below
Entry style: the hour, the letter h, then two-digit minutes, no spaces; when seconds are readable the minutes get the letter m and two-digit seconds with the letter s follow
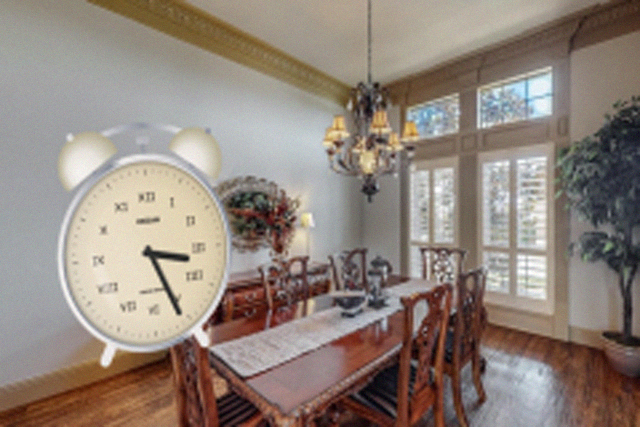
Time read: 3h26
